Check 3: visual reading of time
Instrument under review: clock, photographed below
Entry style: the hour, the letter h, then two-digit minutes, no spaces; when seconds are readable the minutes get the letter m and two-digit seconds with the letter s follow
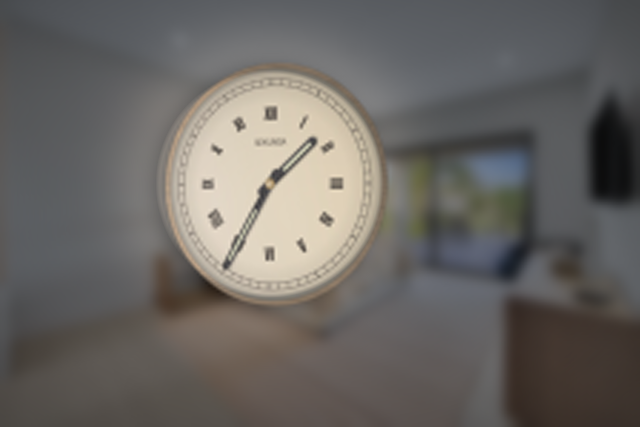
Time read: 1h35
